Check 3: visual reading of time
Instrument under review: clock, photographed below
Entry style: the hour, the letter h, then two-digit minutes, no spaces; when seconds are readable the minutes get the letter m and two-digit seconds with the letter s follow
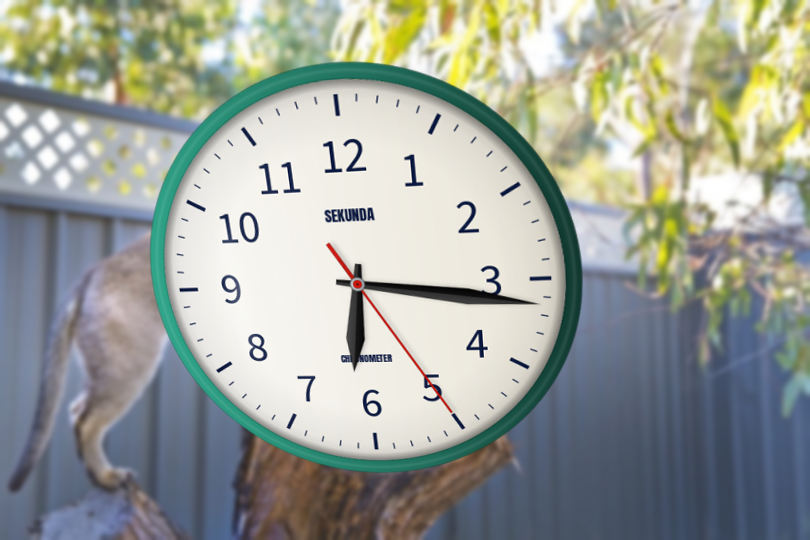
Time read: 6h16m25s
